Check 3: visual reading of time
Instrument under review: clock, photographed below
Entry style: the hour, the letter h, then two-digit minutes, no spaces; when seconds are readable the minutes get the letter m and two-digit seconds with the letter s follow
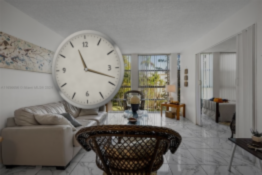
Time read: 11h18
